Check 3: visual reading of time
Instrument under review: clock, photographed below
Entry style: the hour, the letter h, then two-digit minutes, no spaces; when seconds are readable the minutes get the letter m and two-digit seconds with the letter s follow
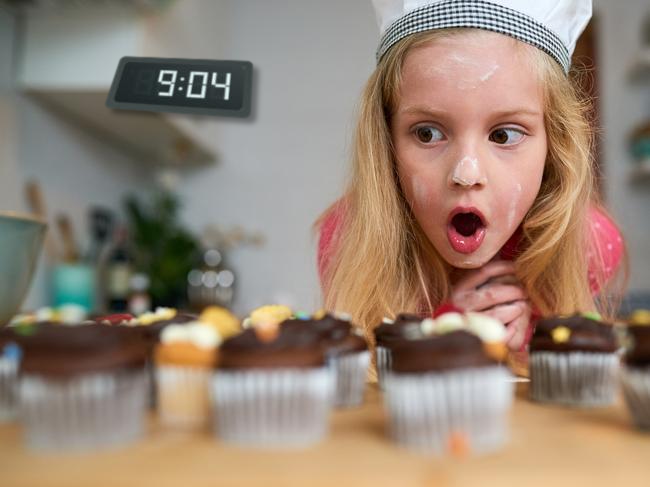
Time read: 9h04
